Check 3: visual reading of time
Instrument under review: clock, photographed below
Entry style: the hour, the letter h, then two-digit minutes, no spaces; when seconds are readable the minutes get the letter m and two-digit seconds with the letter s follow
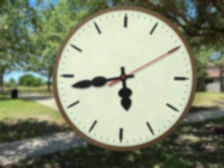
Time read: 5h43m10s
